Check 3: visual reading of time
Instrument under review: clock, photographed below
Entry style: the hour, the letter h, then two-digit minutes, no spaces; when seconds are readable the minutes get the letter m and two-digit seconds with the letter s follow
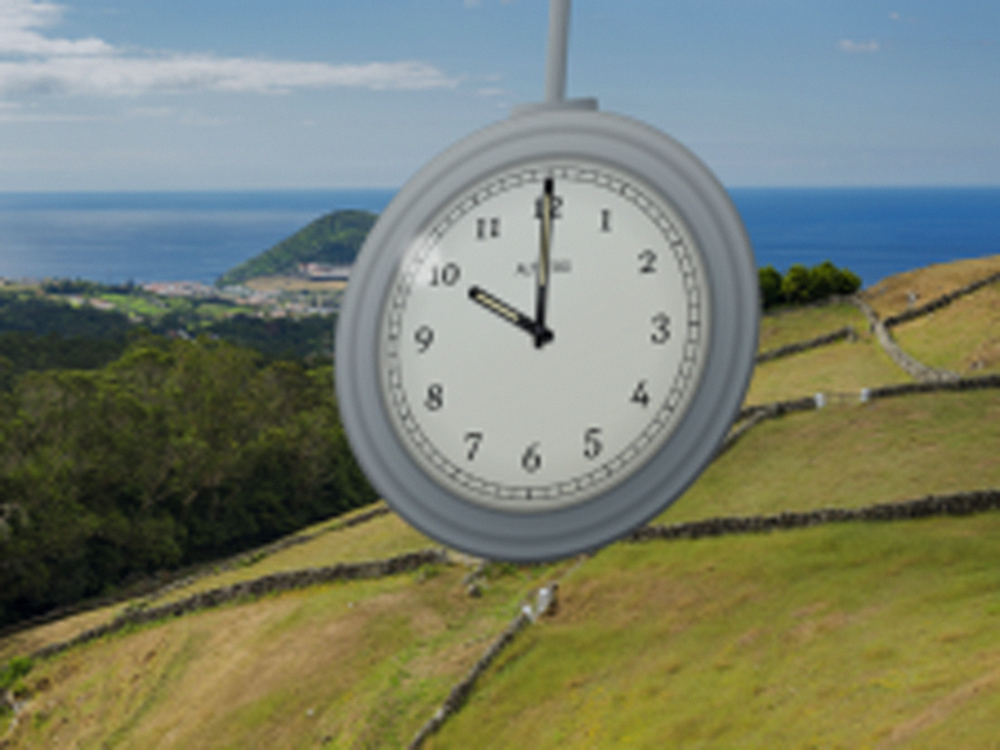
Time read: 10h00
